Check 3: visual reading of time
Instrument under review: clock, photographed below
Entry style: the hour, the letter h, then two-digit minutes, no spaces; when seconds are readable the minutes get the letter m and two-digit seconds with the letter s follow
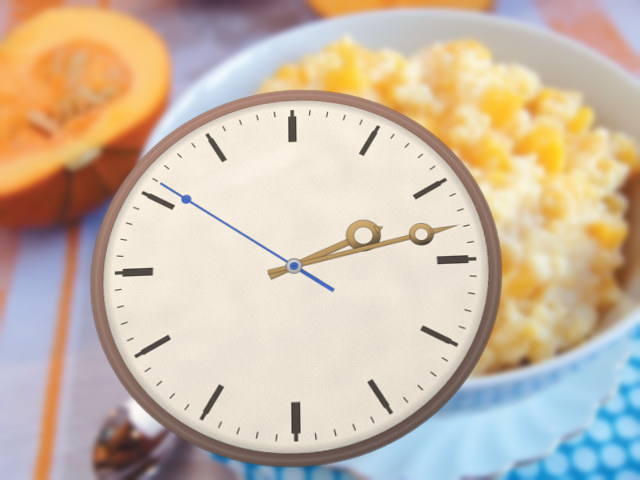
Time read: 2h12m51s
